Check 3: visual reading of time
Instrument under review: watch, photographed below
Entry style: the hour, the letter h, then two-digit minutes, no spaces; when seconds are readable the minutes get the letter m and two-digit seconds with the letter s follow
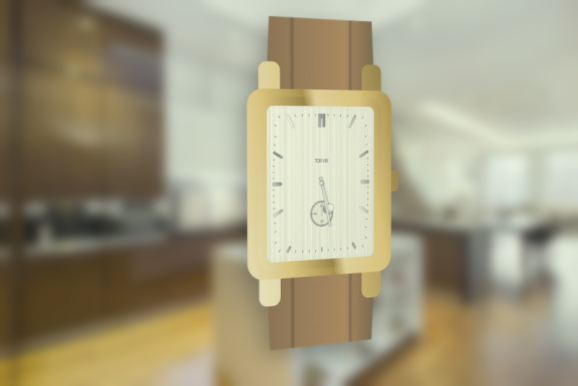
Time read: 5h28
